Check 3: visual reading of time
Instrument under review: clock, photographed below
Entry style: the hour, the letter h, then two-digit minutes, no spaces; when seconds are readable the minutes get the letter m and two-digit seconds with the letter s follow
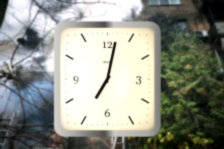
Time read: 7h02
